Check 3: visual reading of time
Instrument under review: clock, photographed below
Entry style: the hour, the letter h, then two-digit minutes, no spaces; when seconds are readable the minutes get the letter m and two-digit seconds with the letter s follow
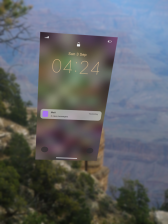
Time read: 4h24
